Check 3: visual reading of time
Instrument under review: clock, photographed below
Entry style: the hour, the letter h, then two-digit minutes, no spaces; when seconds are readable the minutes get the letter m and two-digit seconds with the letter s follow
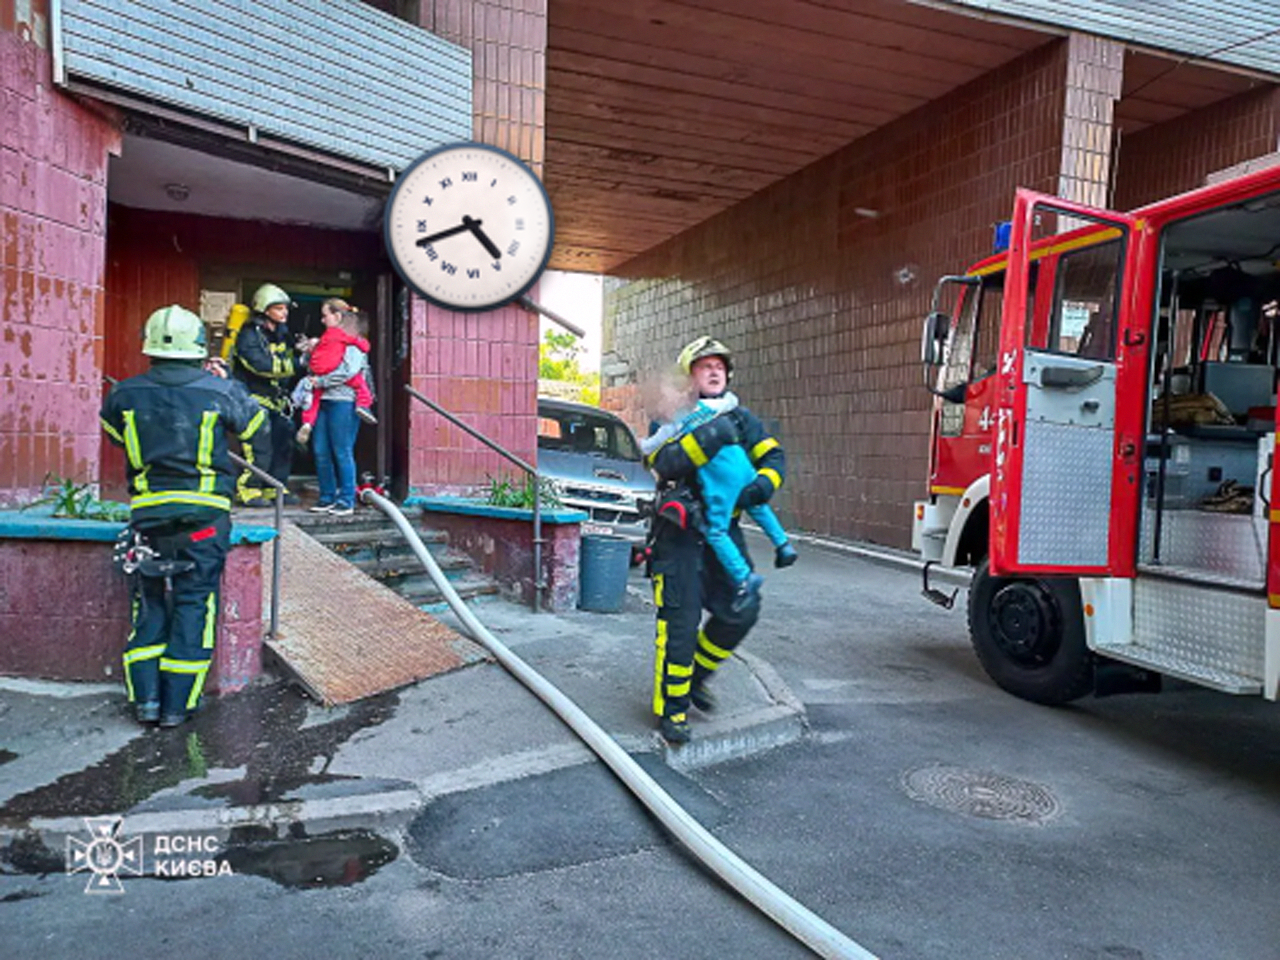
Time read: 4h42
